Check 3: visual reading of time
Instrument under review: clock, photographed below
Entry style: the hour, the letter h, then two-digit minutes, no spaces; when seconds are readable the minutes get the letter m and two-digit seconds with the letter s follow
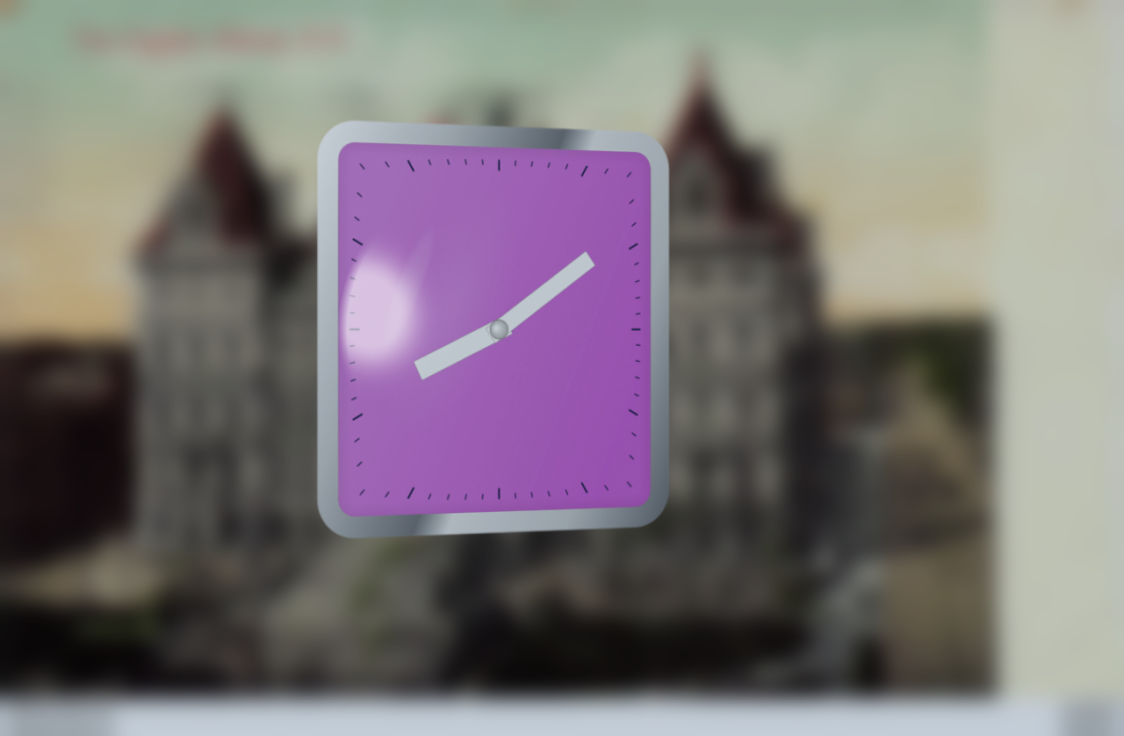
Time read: 8h09
